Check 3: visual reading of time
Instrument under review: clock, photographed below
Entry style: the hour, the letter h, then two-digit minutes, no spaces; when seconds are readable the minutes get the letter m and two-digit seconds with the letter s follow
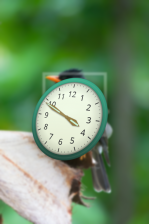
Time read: 3h49
